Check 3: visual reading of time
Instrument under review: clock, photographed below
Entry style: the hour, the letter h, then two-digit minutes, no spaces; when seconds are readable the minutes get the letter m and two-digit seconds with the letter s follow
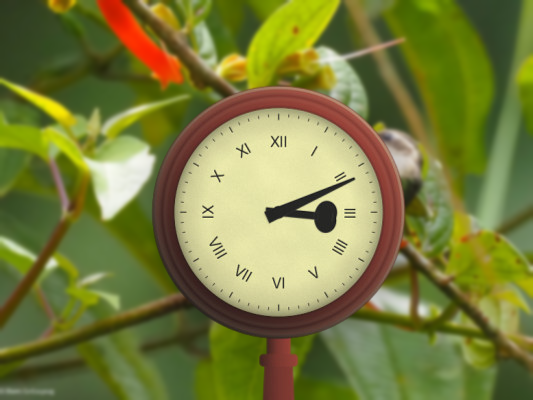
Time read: 3h11
